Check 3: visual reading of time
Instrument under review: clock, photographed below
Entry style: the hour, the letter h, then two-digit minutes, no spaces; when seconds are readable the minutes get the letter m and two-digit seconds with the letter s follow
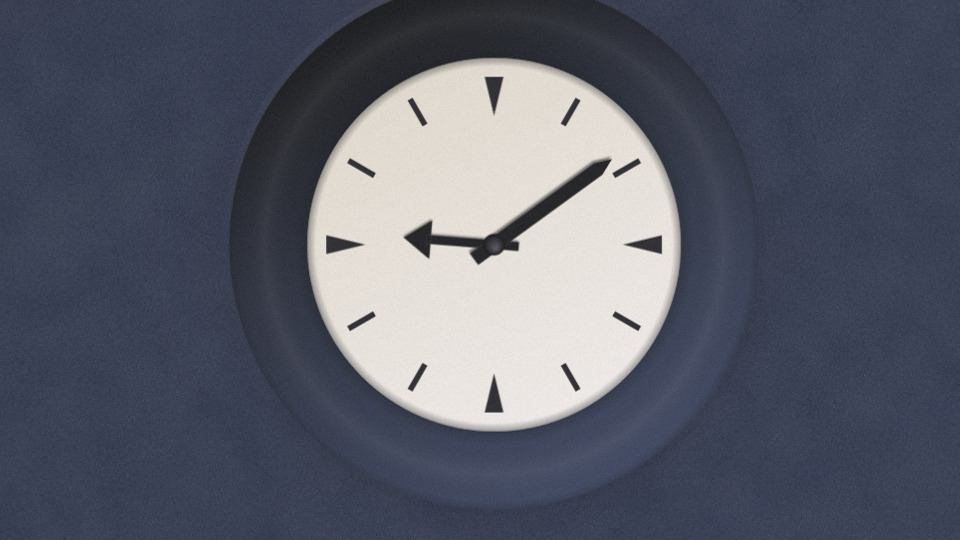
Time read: 9h09
